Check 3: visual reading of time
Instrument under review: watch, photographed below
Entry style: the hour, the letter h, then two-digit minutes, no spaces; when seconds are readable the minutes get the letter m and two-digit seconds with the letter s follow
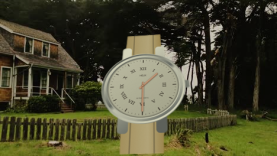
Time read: 1h30
